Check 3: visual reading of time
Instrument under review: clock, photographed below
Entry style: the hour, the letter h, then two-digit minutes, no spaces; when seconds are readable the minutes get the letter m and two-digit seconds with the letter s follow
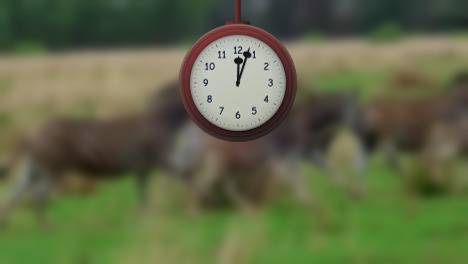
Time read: 12h03
